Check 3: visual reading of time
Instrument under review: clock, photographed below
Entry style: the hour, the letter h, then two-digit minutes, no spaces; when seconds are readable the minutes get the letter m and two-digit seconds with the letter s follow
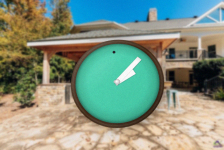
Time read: 2h08
